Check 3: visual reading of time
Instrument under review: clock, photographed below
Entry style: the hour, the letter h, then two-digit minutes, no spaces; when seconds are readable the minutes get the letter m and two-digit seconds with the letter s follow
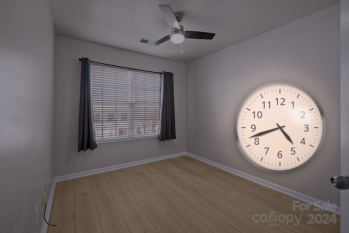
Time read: 4h42
